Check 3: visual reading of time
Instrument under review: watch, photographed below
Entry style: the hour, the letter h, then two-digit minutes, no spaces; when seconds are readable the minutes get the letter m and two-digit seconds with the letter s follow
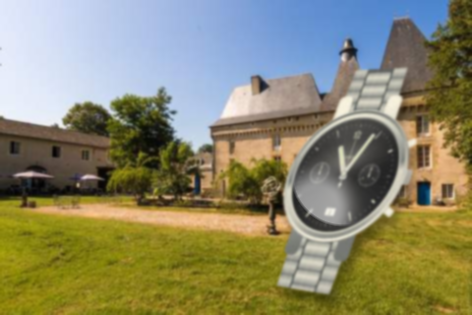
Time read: 11h04
